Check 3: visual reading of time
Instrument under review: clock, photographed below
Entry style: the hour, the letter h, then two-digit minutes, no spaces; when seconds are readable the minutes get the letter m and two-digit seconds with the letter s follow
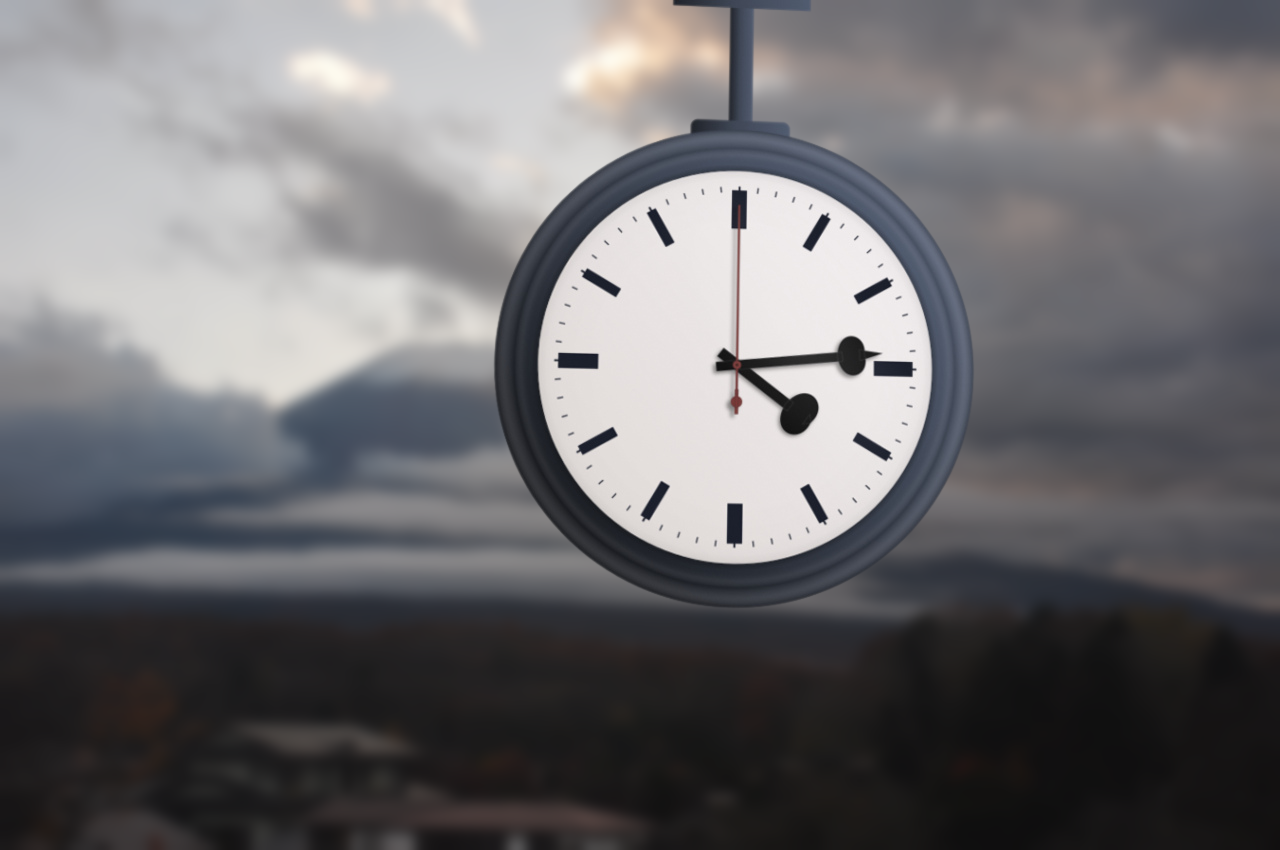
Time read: 4h14m00s
